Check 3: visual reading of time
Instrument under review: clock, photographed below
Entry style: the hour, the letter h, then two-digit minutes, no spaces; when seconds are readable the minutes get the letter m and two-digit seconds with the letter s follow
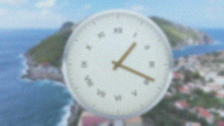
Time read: 1h19
